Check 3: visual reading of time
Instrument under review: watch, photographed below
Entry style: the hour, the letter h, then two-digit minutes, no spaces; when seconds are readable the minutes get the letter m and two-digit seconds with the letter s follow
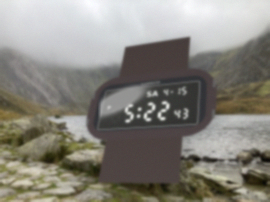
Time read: 5h22
